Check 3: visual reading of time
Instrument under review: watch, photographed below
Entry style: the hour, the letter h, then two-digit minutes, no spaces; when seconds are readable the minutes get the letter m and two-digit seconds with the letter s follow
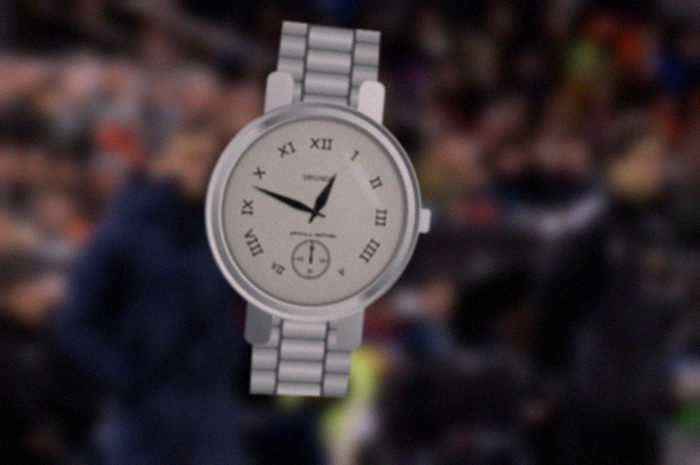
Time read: 12h48
